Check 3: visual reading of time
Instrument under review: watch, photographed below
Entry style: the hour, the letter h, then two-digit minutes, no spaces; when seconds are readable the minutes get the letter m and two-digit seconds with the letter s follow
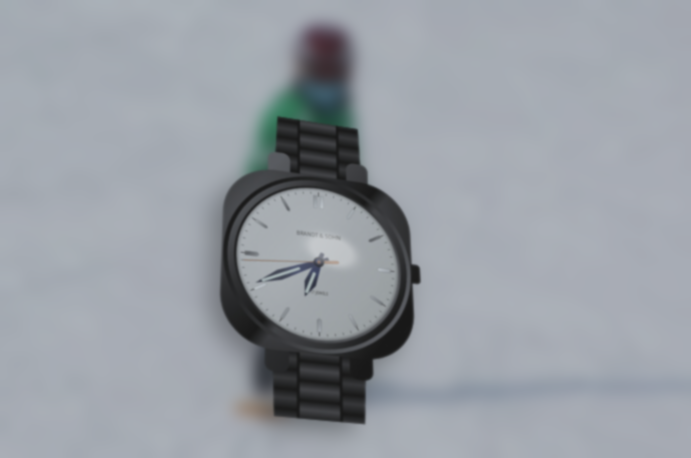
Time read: 6h40m44s
